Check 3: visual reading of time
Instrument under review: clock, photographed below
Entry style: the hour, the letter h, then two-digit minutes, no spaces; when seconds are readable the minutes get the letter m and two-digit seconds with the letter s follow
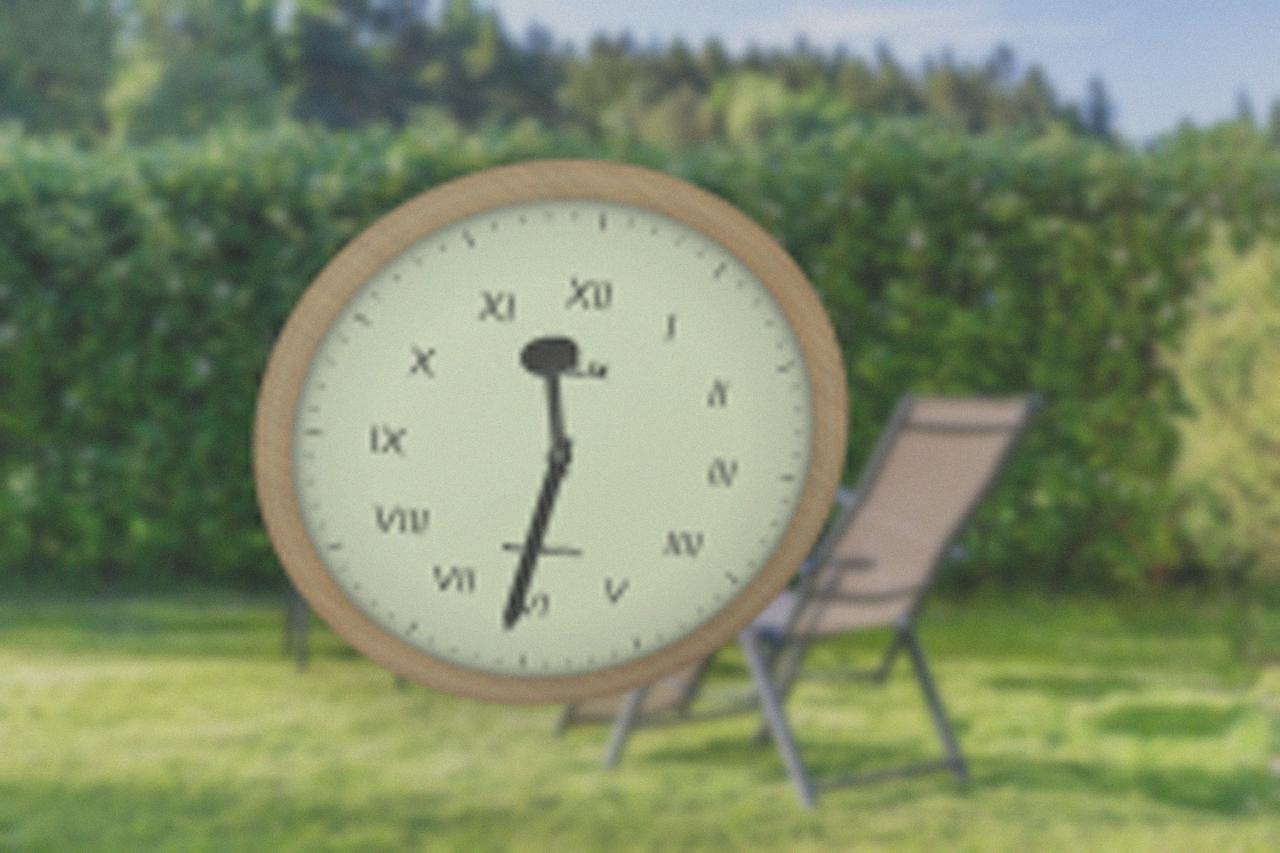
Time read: 11h31
